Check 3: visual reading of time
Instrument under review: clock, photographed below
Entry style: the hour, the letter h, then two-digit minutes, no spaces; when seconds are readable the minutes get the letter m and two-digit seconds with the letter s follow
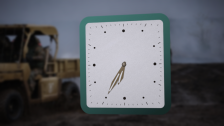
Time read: 6h35
